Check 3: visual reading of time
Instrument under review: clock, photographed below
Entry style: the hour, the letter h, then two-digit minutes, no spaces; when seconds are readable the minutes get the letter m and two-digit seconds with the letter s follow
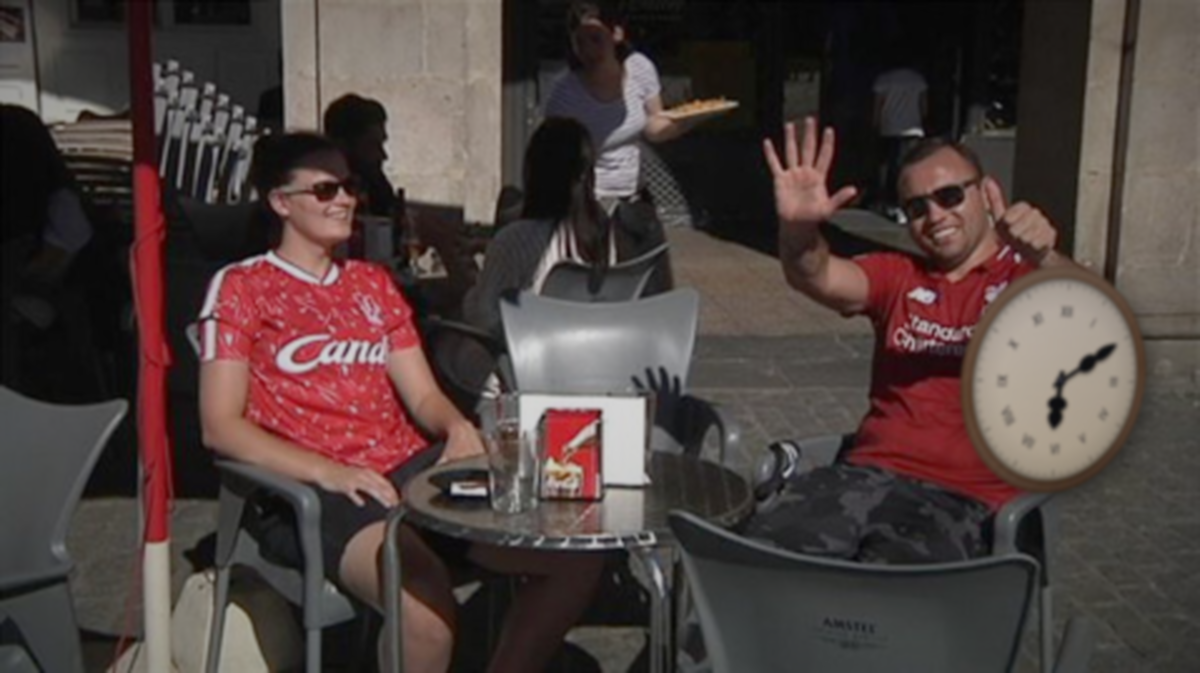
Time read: 6h10
